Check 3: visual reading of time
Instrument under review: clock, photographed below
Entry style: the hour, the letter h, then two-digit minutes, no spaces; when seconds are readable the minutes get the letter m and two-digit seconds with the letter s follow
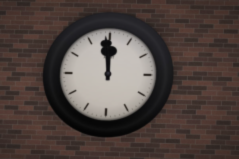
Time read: 11h59
